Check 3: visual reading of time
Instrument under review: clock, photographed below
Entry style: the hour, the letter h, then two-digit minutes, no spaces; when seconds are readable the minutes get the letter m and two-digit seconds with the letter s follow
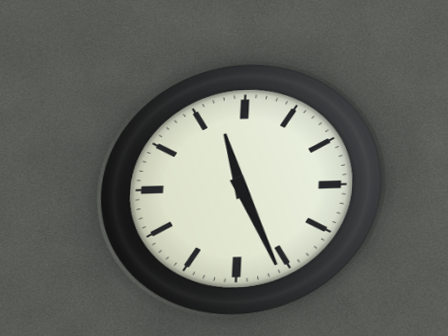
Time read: 11h26
